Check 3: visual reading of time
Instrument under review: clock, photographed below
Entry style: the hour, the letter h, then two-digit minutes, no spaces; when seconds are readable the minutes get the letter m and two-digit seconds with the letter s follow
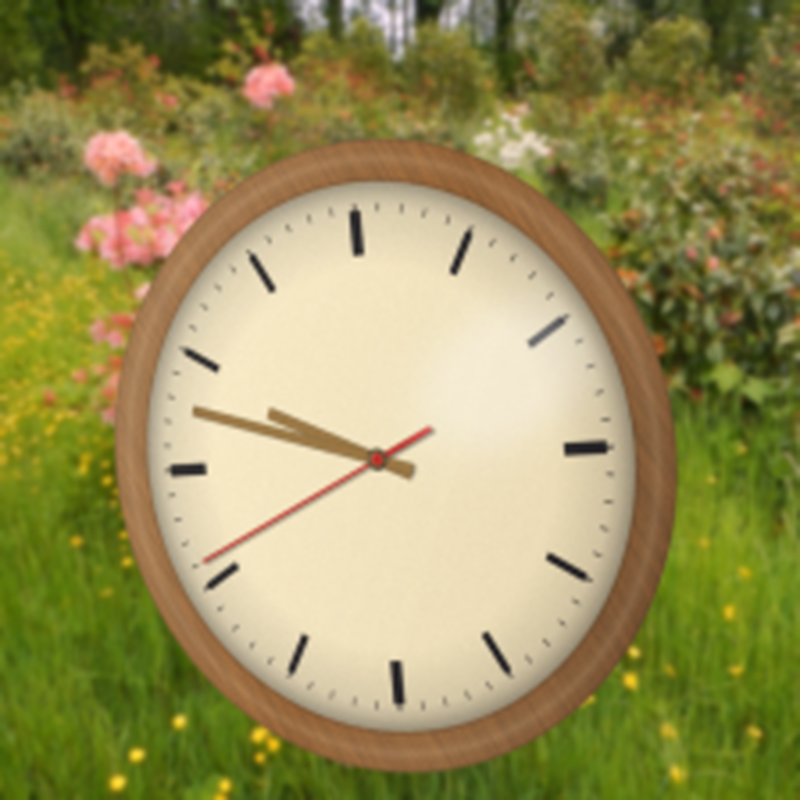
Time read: 9h47m41s
